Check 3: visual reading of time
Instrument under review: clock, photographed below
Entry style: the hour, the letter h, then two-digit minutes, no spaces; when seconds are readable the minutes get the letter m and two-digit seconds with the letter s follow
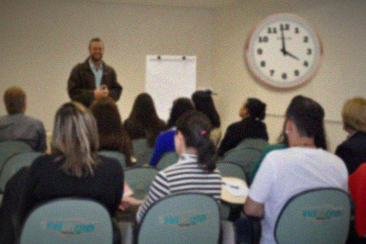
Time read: 3h59
